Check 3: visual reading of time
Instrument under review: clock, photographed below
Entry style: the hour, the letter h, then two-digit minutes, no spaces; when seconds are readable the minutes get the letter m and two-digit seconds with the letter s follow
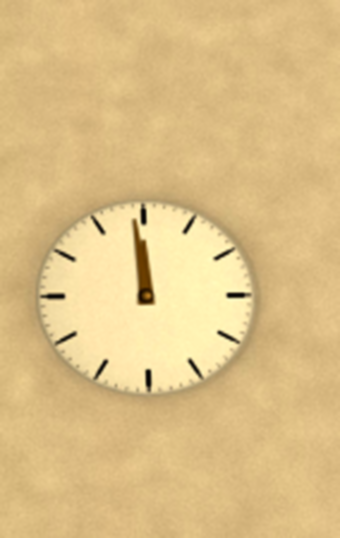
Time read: 11h59
